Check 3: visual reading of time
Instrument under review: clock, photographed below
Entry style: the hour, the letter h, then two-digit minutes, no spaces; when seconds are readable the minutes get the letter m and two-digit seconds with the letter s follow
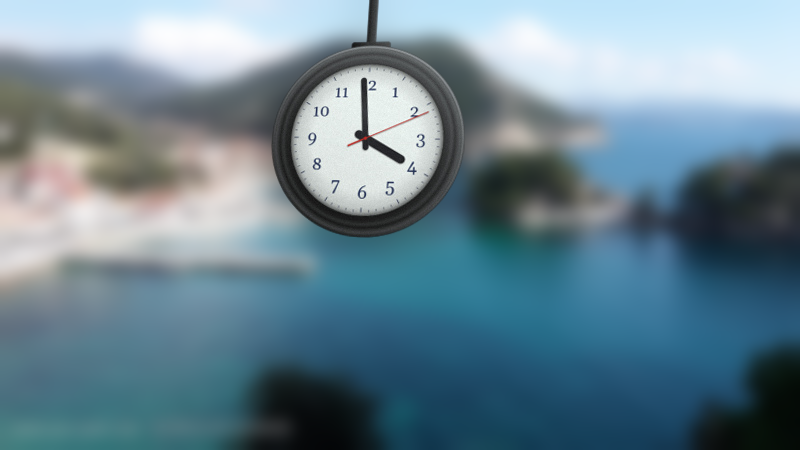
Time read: 3h59m11s
